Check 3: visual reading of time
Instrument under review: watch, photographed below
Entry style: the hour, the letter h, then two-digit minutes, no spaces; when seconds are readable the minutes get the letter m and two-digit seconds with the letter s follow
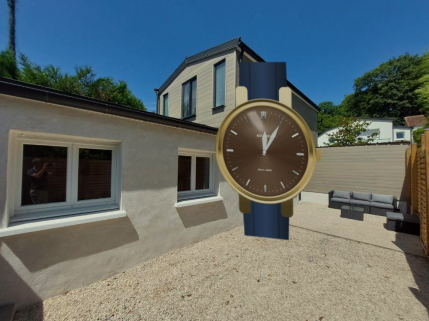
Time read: 12h05
